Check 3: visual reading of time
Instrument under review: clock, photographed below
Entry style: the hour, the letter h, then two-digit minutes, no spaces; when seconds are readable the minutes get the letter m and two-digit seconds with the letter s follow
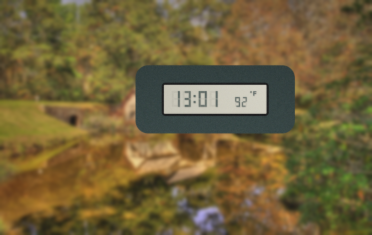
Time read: 13h01
